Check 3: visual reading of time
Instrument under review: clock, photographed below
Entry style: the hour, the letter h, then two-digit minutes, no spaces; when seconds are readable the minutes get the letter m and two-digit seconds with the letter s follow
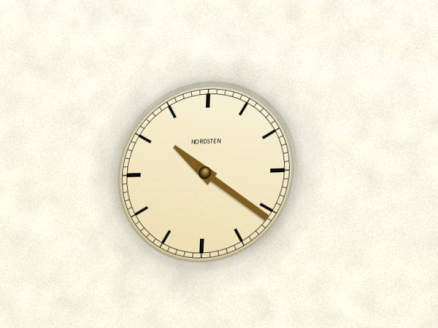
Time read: 10h21
